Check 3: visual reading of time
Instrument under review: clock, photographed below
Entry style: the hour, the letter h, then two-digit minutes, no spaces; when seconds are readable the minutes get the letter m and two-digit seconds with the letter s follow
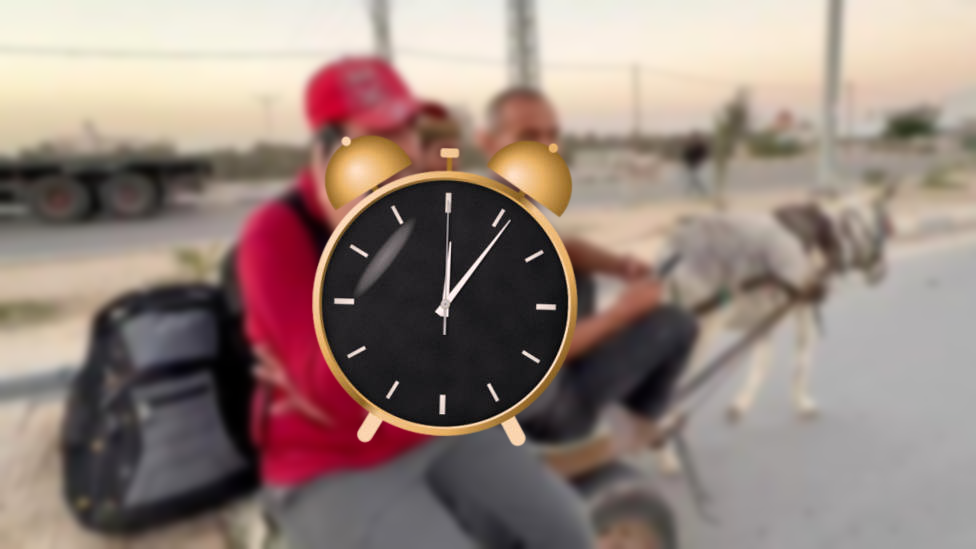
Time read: 12h06m00s
